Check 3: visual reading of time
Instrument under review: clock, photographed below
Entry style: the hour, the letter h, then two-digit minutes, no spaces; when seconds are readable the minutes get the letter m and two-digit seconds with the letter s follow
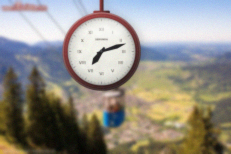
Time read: 7h12
